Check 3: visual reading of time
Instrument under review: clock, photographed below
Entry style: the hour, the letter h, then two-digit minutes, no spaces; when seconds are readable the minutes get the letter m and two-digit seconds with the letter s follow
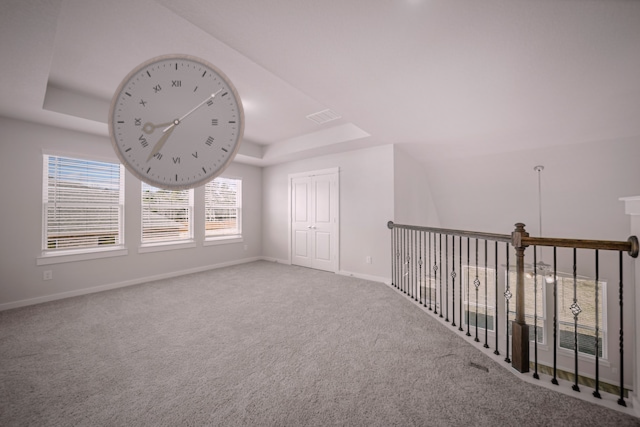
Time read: 8h36m09s
